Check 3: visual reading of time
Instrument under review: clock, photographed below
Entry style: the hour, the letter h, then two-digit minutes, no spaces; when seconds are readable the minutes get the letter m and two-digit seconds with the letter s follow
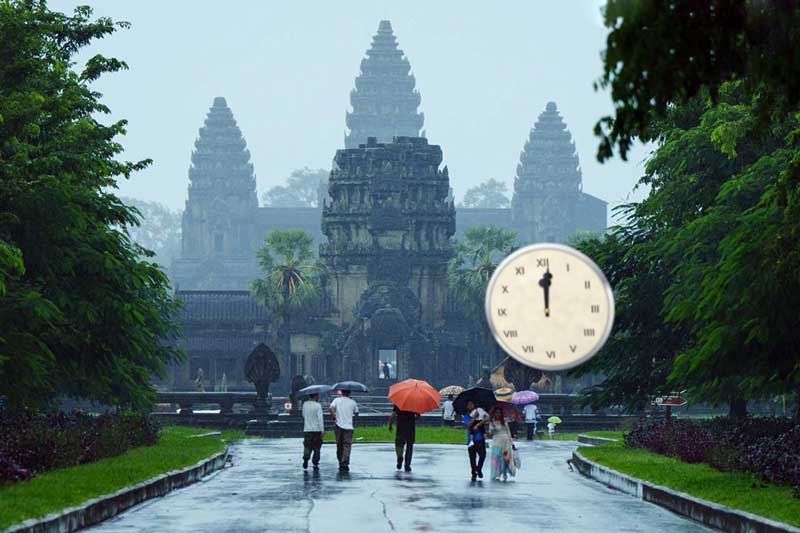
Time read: 12h01
